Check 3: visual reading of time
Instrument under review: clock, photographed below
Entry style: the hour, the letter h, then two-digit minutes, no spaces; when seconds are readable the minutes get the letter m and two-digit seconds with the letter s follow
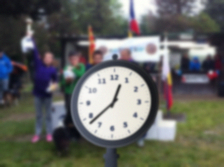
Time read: 12h38
